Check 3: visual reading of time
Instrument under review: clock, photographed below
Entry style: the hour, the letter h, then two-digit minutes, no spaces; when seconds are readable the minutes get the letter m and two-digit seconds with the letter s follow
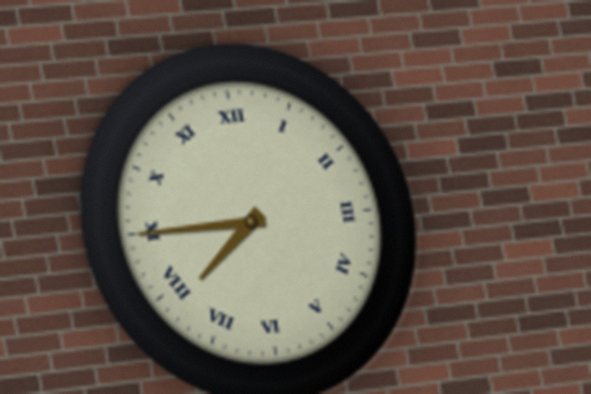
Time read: 7h45
